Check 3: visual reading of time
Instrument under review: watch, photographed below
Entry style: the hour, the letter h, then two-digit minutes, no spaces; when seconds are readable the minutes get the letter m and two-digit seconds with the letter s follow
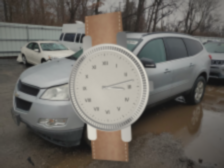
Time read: 3h13
